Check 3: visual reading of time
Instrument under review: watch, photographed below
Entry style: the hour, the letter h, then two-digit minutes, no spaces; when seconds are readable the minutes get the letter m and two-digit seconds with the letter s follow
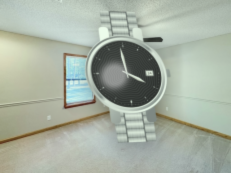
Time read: 3h59
